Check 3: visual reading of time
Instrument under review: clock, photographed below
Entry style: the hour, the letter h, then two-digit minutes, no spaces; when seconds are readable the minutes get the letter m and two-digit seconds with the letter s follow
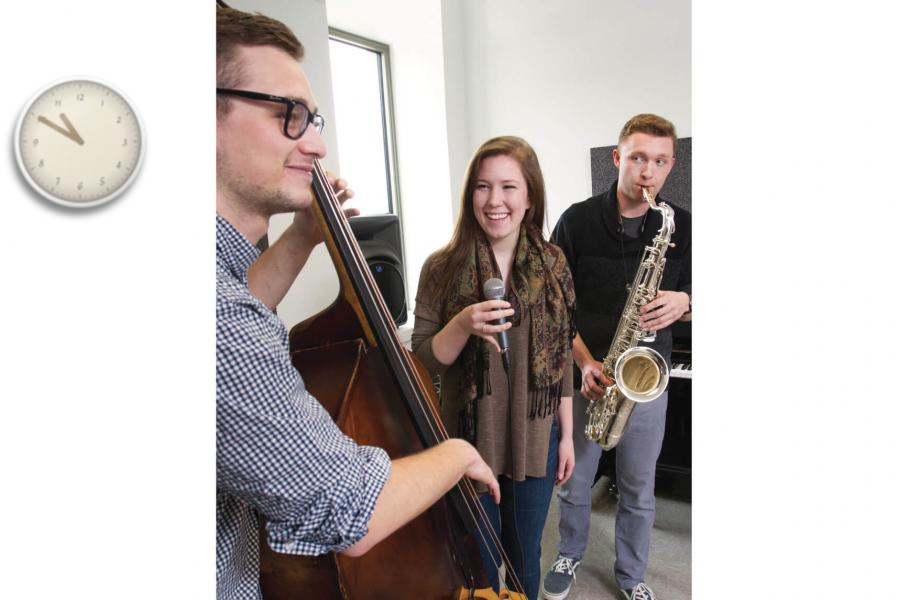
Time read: 10h50
